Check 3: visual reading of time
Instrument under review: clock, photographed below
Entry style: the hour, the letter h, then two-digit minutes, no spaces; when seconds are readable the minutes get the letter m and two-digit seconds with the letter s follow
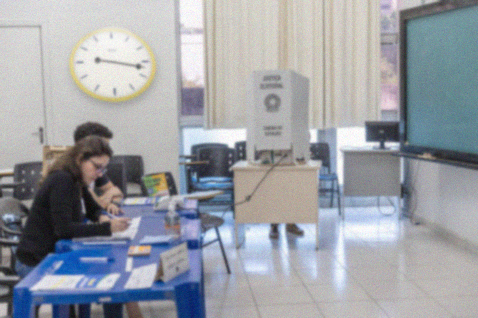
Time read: 9h17
